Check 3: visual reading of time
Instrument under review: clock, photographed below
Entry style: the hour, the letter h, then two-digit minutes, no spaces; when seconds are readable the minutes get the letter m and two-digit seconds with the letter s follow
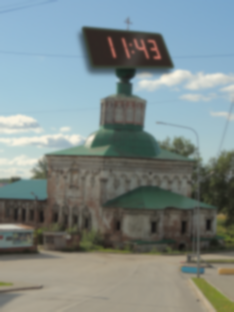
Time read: 11h43
